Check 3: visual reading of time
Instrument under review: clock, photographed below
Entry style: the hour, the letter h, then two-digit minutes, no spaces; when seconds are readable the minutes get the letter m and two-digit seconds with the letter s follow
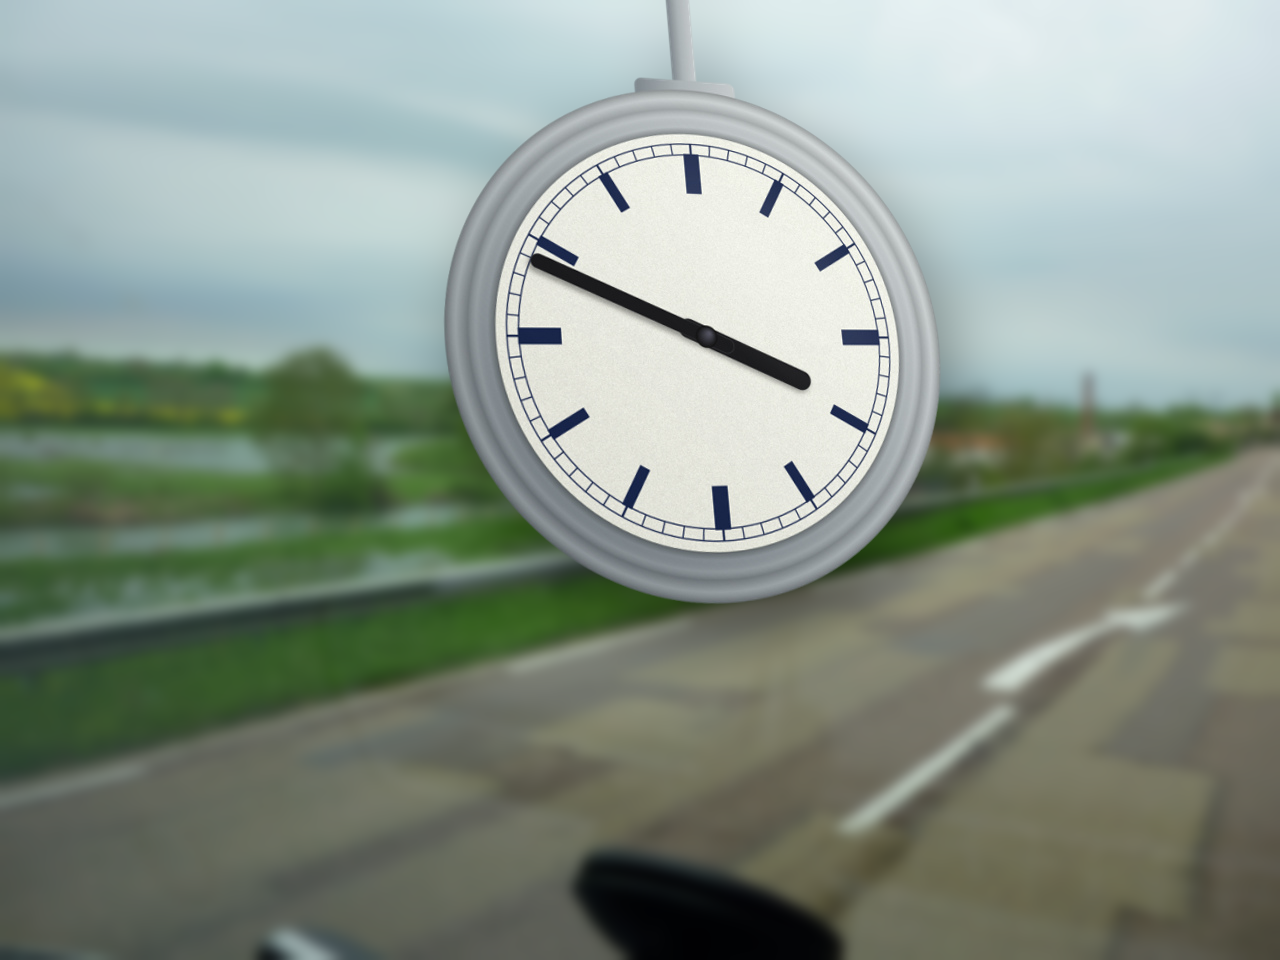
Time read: 3h49
